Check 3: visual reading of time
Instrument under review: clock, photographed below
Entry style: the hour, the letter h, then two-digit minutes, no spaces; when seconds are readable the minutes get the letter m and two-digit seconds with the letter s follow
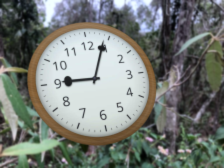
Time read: 9h04
